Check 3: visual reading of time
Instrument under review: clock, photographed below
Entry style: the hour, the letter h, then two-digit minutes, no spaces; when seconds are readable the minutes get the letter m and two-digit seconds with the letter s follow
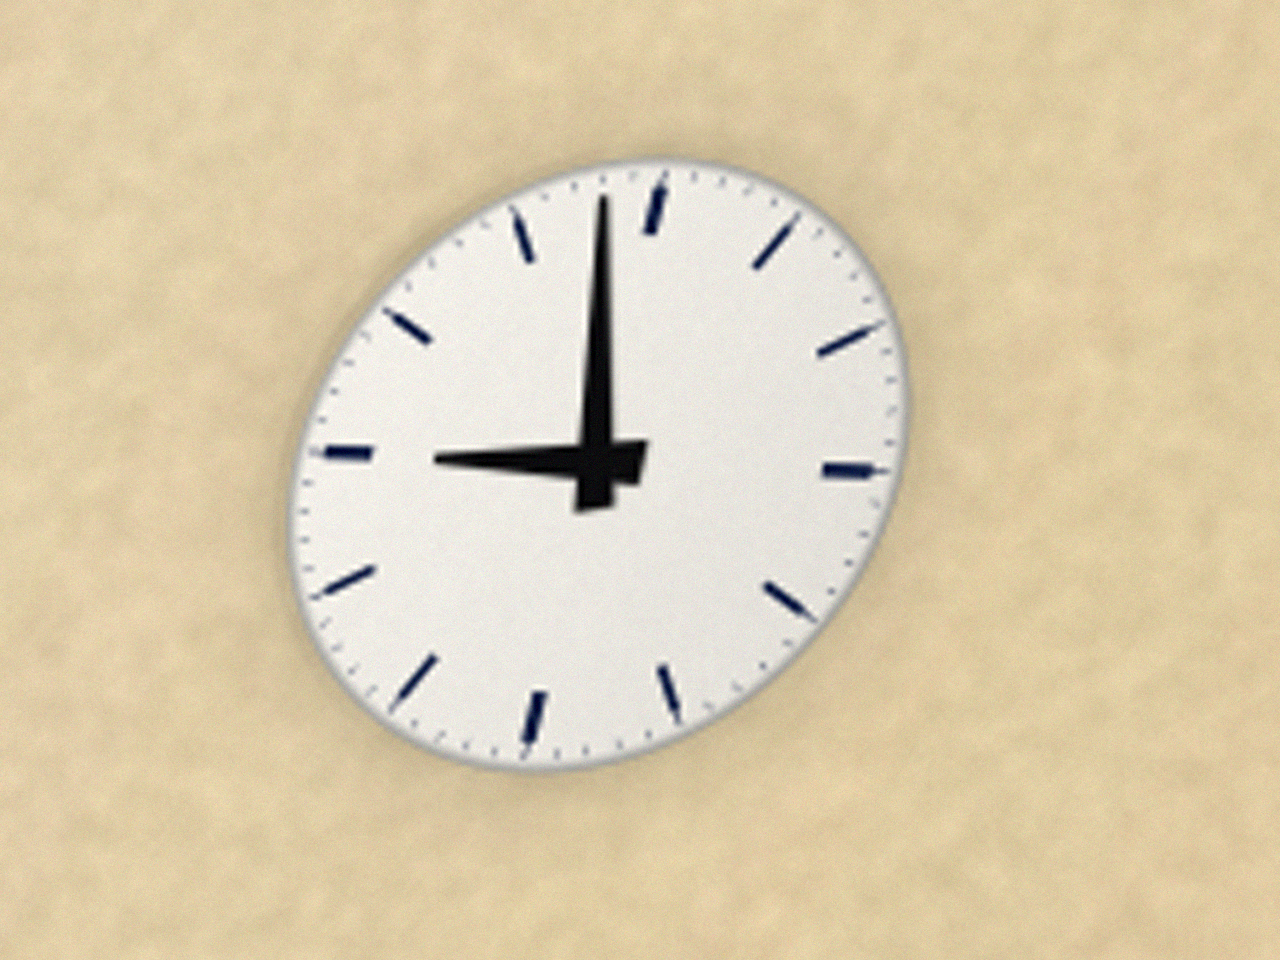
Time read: 8h58
